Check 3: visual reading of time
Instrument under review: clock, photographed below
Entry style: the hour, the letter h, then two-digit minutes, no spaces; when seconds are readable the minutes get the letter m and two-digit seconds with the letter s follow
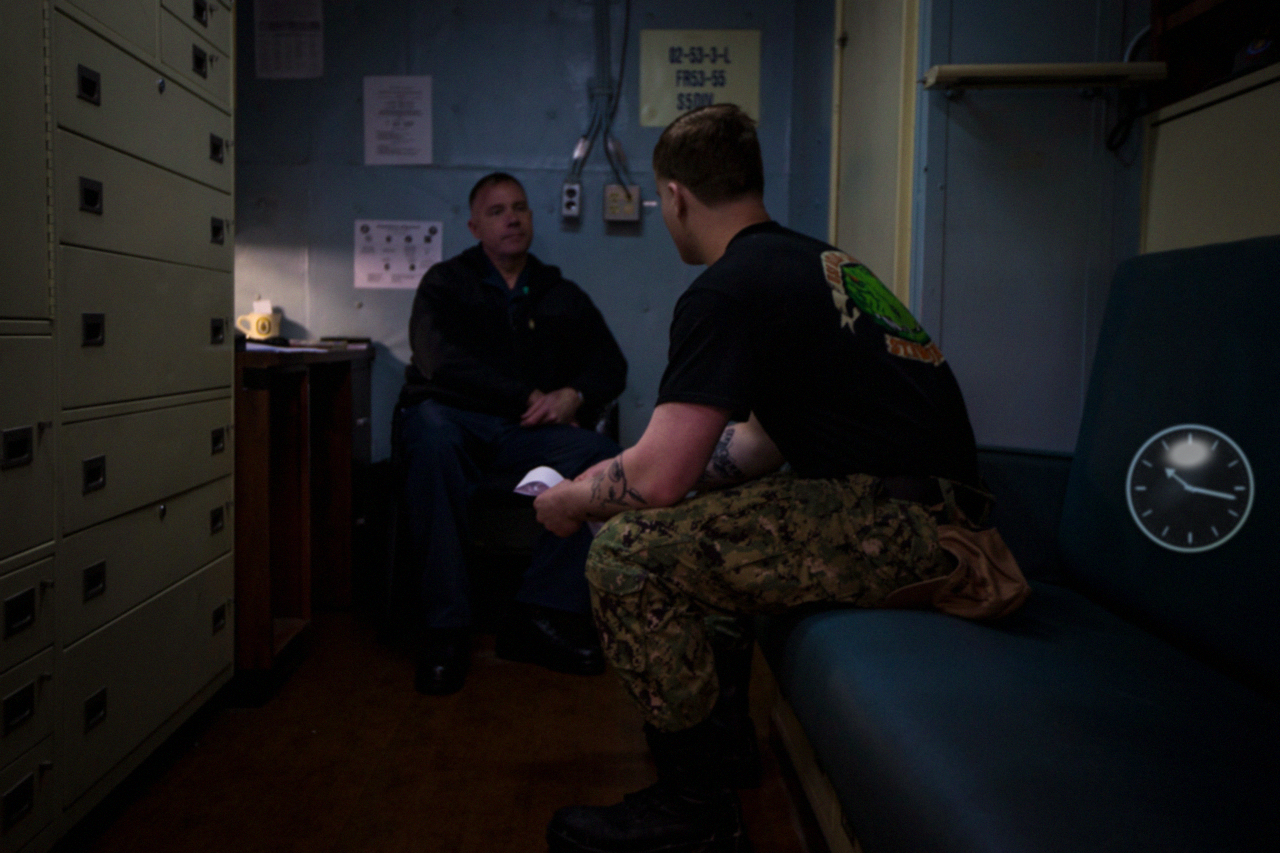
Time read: 10h17
